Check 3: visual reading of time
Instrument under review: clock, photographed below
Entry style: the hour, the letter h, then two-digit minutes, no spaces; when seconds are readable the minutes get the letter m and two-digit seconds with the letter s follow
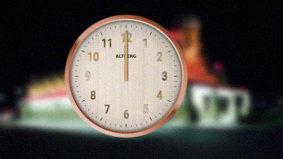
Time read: 12h00
